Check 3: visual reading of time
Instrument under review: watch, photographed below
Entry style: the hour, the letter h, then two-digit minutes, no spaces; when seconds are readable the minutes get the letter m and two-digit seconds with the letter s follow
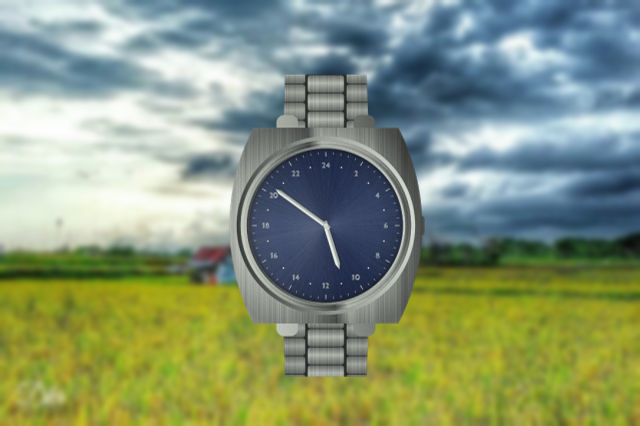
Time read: 10h51
